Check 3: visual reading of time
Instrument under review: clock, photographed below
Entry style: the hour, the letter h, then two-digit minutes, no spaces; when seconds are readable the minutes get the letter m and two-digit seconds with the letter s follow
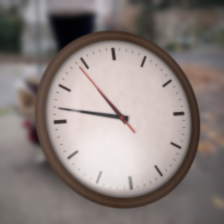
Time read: 10h46m54s
